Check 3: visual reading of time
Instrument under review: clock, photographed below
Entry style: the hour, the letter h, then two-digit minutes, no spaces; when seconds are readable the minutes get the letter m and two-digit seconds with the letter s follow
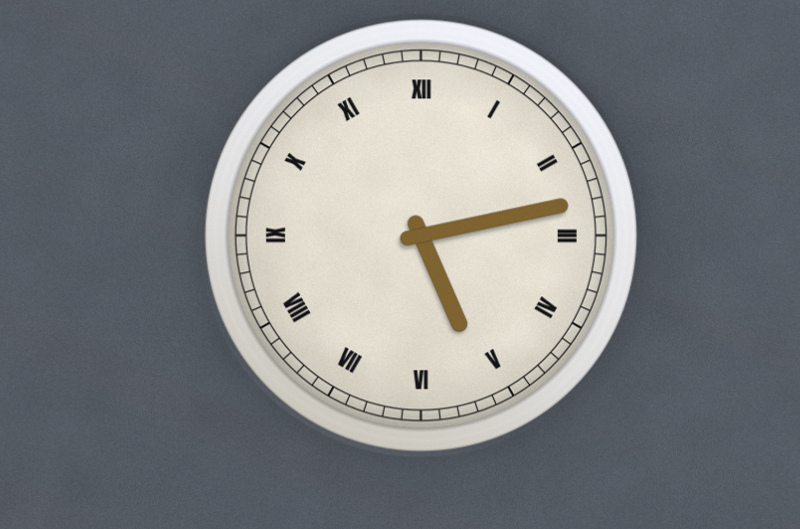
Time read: 5h13
